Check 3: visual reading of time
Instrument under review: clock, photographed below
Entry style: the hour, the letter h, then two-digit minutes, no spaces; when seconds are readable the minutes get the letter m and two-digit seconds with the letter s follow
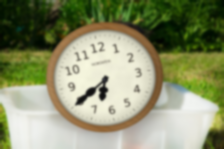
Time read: 6h40
